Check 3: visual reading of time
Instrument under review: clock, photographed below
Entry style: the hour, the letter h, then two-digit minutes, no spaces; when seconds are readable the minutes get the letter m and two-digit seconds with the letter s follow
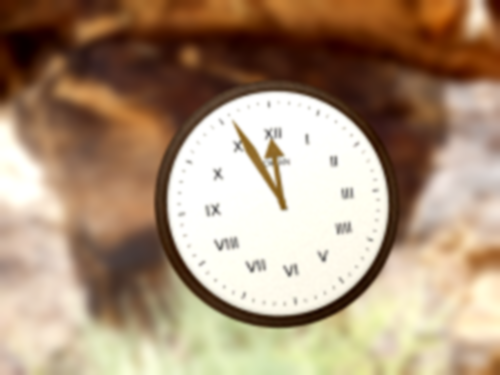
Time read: 11h56
